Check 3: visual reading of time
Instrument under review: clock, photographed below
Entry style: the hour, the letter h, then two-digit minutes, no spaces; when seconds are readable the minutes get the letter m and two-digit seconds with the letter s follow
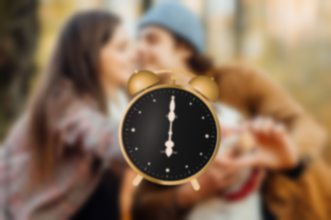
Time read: 6h00
